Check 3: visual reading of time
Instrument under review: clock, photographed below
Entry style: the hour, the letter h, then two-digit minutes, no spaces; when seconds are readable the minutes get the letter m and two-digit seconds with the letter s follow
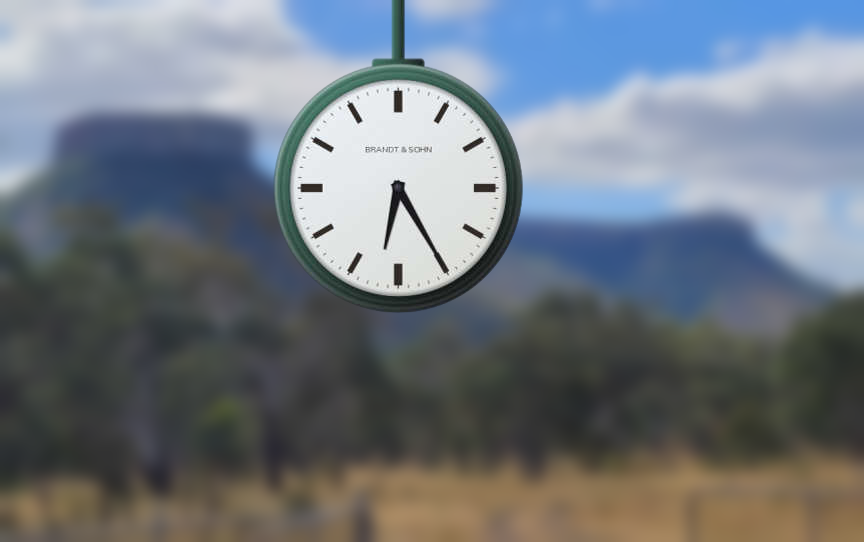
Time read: 6h25
